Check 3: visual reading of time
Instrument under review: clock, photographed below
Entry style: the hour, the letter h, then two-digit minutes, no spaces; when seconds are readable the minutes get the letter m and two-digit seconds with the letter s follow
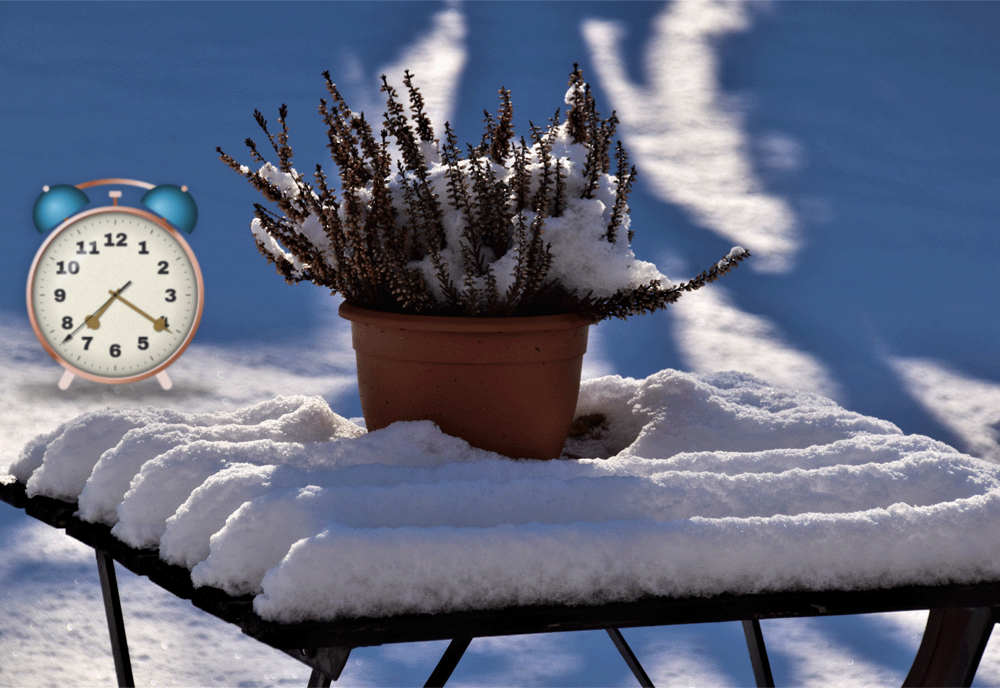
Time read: 7h20m38s
